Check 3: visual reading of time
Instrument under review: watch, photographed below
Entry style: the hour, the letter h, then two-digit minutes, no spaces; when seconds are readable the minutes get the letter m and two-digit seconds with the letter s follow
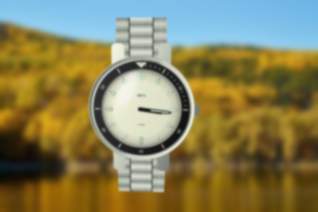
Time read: 3h16
